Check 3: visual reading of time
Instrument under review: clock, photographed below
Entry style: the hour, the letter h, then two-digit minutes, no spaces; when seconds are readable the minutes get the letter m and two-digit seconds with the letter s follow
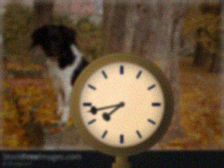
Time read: 7h43
